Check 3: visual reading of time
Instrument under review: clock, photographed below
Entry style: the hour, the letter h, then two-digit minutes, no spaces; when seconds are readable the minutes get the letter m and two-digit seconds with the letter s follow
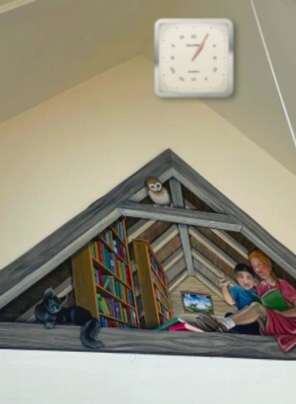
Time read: 1h05
